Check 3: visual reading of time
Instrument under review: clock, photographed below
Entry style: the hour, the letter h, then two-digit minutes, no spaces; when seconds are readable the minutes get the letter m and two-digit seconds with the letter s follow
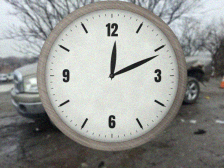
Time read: 12h11
